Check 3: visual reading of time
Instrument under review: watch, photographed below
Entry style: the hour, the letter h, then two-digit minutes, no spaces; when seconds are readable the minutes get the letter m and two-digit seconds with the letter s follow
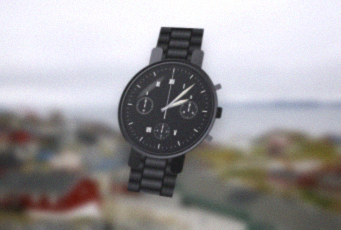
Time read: 2h07
